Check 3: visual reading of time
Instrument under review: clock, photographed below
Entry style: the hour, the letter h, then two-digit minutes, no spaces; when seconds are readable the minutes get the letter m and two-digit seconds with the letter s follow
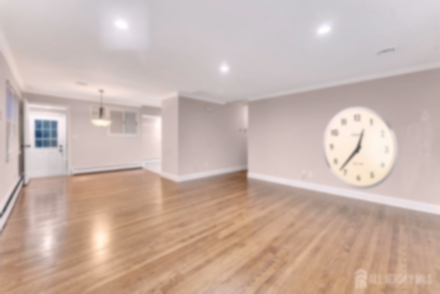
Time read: 12h37
